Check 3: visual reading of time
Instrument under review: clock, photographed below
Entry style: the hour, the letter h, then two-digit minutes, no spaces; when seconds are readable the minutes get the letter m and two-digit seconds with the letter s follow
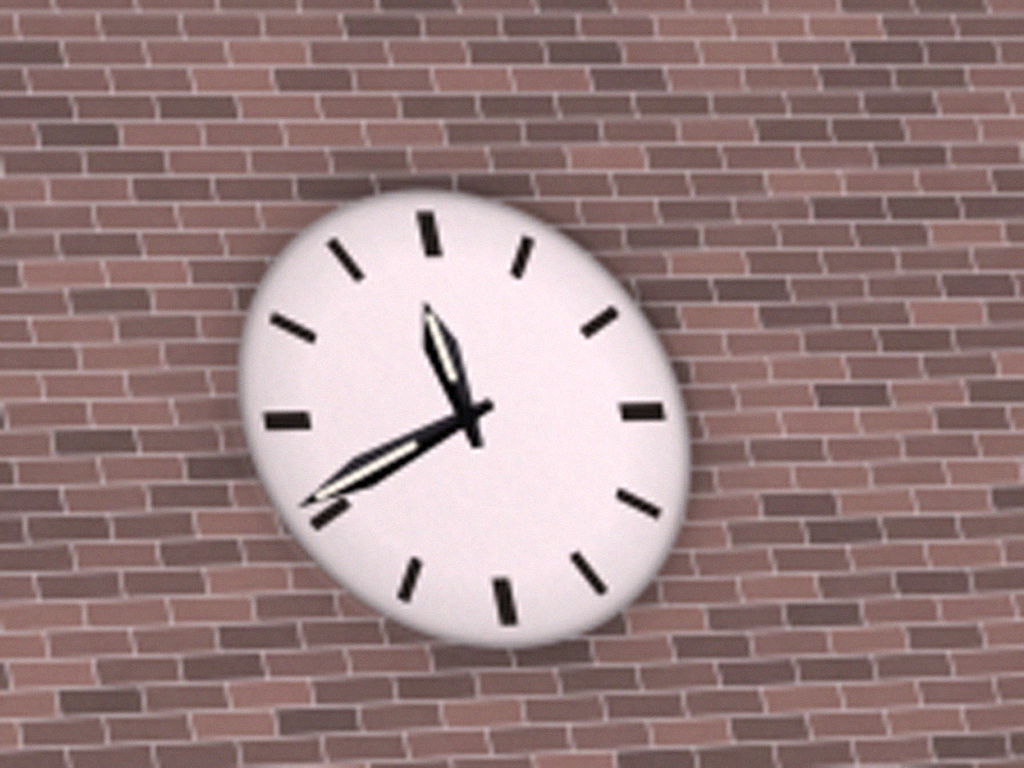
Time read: 11h41
